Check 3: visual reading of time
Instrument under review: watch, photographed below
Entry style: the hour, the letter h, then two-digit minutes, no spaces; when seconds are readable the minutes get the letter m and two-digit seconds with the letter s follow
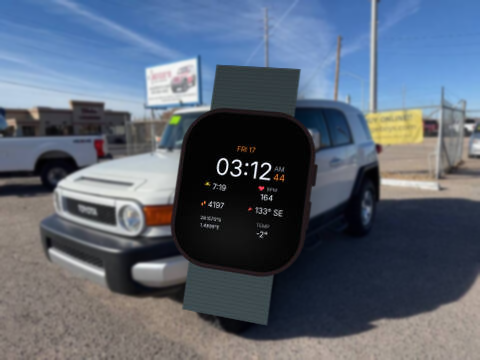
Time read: 3h12m44s
